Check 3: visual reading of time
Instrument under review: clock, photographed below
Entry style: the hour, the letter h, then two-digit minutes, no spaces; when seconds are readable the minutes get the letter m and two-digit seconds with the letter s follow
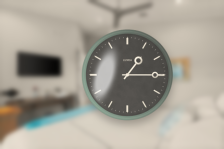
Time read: 1h15
